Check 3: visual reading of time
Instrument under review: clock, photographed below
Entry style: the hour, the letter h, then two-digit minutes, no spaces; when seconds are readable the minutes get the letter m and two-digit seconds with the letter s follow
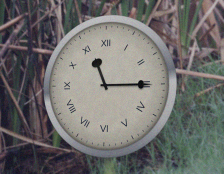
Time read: 11h15
